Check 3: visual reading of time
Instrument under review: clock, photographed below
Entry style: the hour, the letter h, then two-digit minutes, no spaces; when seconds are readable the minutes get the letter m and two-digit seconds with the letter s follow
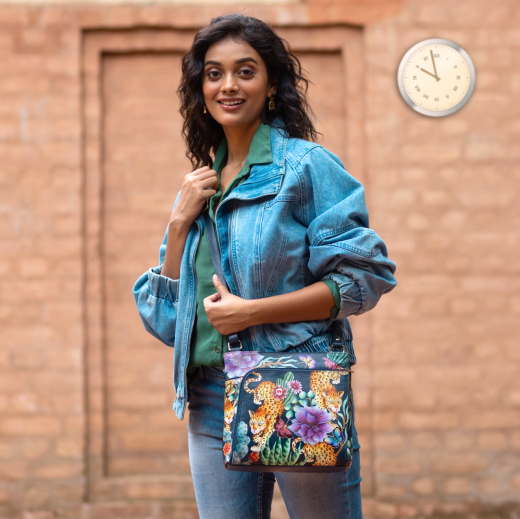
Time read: 9h58
